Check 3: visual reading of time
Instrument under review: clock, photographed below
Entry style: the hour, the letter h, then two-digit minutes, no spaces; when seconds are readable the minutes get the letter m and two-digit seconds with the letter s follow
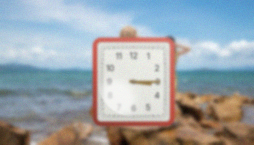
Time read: 3h15
